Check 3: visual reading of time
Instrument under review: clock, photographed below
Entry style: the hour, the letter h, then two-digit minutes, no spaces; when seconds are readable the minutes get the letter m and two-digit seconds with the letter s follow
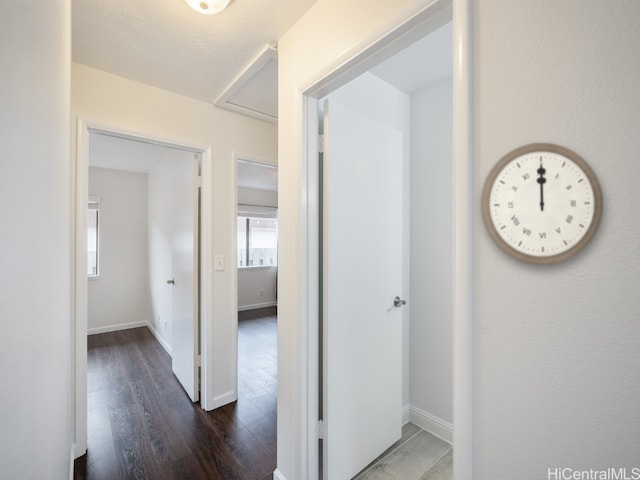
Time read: 12h00
